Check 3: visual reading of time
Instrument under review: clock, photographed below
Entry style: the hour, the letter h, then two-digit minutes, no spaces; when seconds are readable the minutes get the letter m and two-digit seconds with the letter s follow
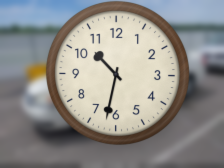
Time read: 10h32
